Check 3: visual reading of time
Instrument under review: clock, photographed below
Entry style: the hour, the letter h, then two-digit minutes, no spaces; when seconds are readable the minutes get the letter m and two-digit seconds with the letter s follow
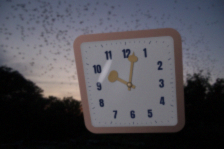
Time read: 10h02
